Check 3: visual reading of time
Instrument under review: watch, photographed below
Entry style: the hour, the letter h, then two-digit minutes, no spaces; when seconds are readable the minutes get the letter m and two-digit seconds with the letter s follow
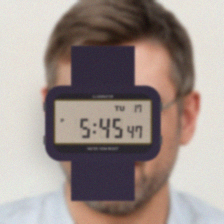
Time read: 5h45m47s
